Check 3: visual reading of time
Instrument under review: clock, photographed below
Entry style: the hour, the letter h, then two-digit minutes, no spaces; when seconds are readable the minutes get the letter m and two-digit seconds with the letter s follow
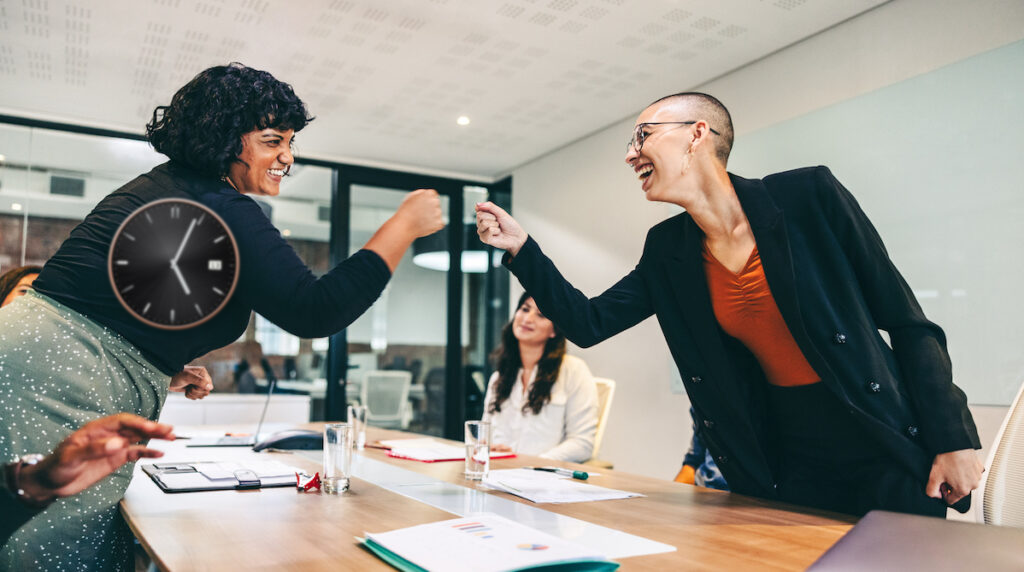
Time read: 5h04
